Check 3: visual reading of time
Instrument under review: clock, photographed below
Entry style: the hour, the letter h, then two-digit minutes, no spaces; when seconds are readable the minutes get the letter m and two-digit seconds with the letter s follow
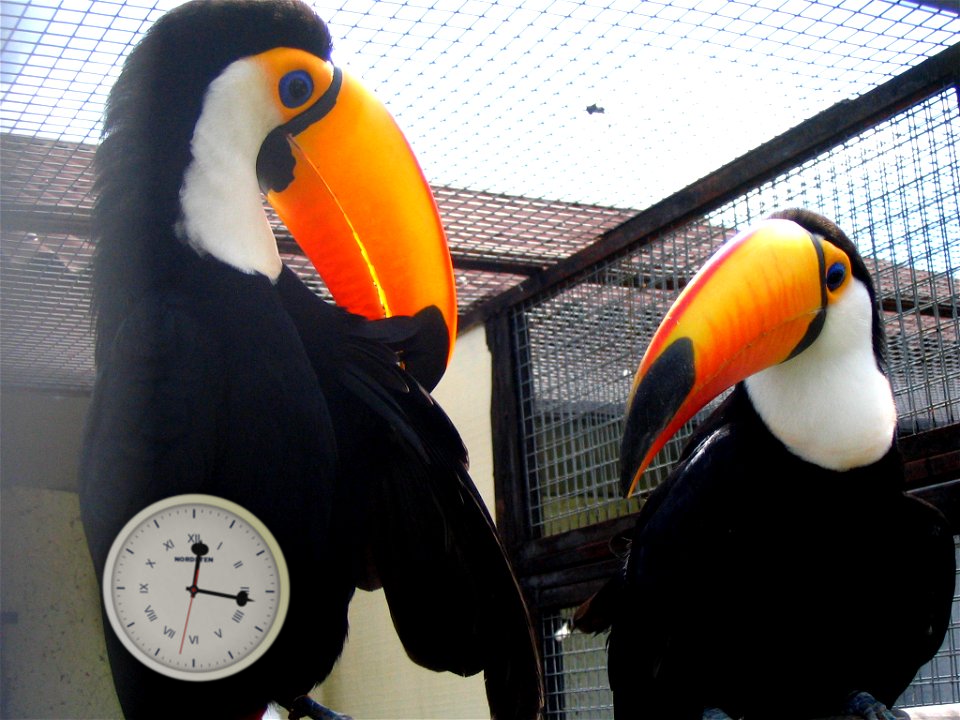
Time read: 12h16m32s
